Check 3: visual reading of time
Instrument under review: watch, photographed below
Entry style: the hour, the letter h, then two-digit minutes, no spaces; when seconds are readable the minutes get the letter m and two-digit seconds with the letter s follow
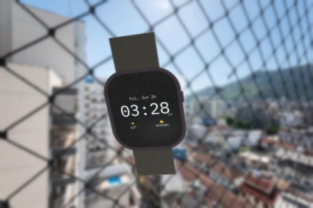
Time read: 3h28
